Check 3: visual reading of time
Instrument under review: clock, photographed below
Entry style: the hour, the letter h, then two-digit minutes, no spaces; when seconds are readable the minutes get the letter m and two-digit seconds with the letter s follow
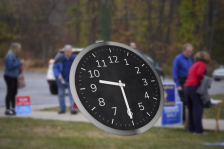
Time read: 9h30
